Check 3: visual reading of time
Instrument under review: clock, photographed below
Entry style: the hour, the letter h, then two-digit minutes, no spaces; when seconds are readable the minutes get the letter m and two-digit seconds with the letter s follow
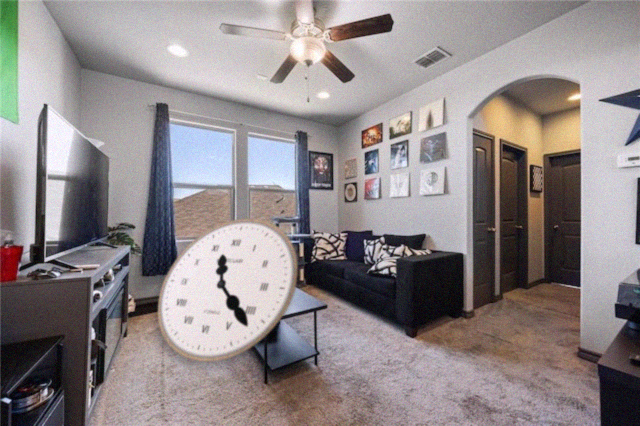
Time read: 11h22
